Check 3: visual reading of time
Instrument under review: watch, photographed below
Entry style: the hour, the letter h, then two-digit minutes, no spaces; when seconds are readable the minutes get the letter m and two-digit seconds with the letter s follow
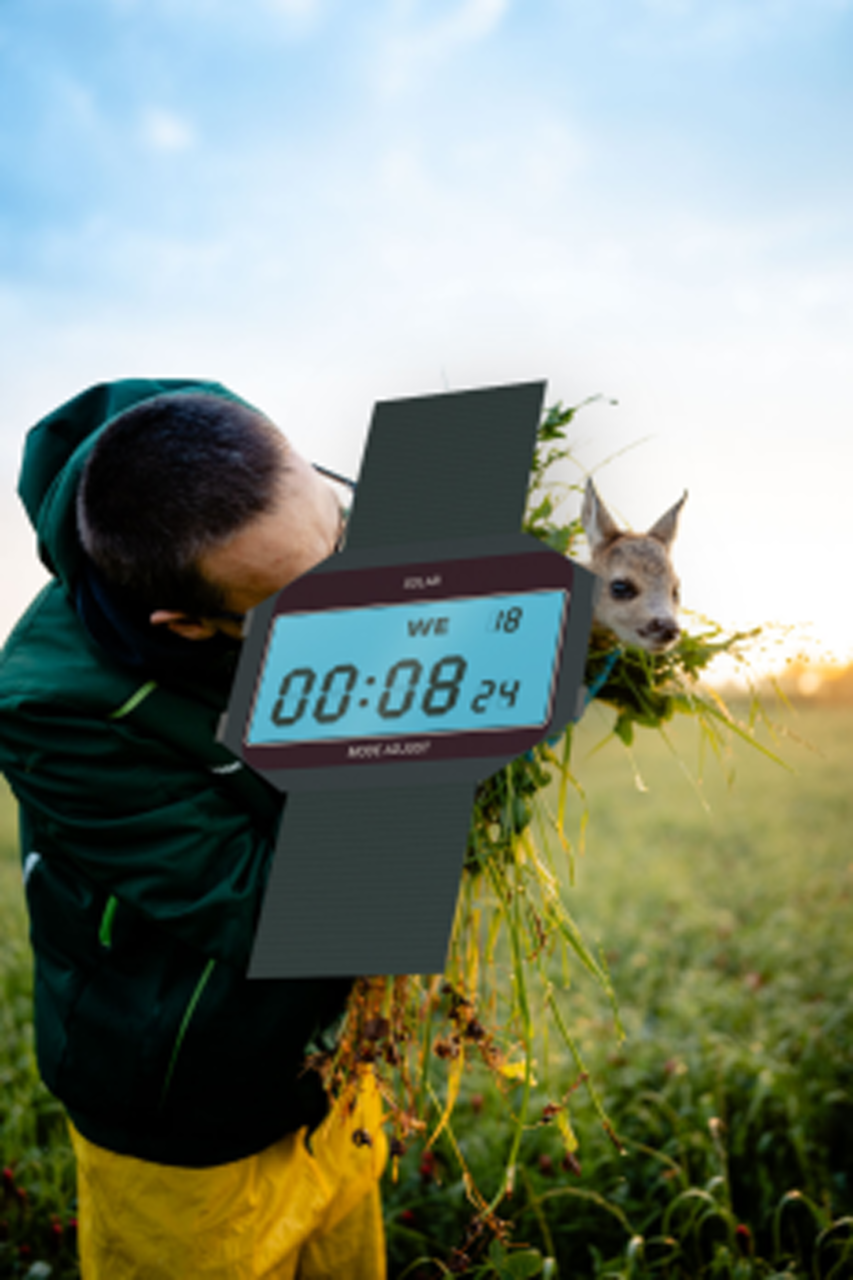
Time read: 0h08m24s
